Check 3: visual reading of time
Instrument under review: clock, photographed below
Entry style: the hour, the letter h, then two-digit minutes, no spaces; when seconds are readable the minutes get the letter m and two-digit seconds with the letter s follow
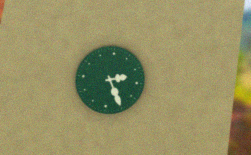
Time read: 2h25
